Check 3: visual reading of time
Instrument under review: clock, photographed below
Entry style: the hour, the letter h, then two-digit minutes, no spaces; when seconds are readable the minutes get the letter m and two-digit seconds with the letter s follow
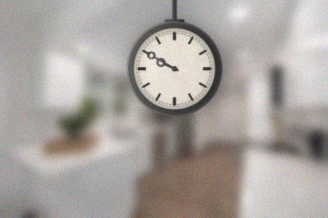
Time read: 9h50
